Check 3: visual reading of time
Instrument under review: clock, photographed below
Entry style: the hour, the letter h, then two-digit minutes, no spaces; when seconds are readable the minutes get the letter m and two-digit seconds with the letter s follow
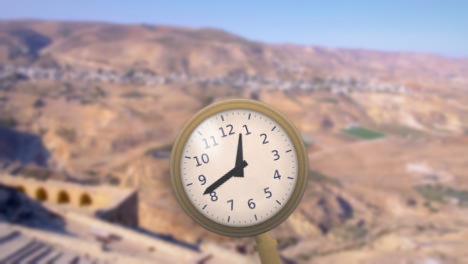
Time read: 12h42
